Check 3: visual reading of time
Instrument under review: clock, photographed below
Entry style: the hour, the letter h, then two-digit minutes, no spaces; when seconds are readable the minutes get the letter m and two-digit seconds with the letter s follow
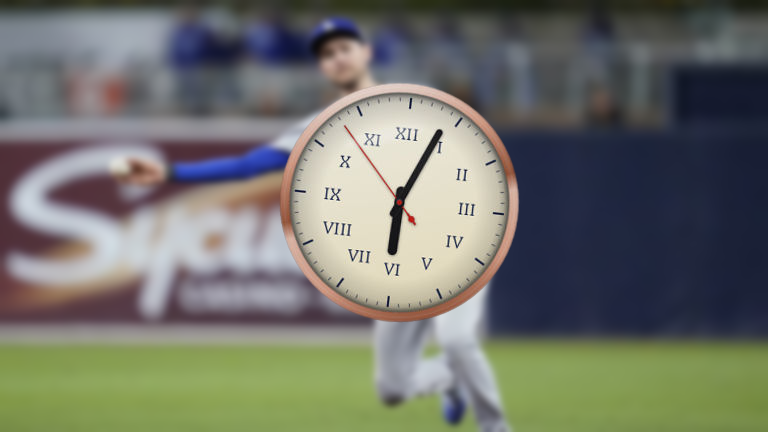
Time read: 6h03m53s
